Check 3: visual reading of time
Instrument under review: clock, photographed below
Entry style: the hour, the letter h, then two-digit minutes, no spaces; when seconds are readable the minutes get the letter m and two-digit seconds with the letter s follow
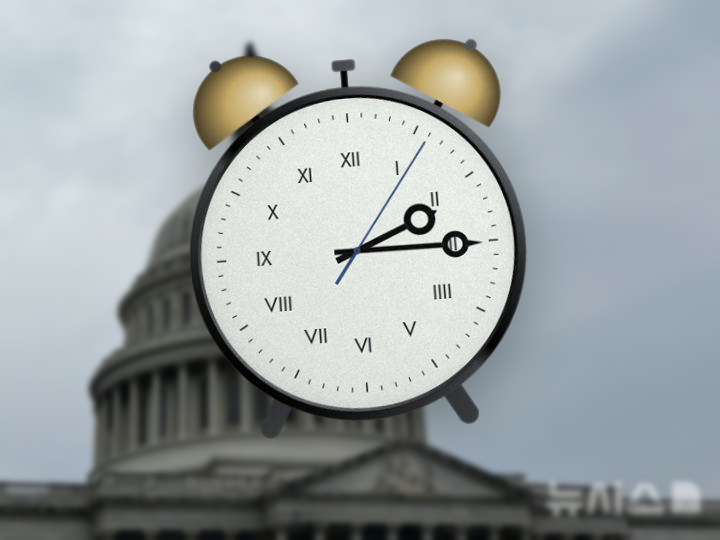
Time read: 2h15m06s
